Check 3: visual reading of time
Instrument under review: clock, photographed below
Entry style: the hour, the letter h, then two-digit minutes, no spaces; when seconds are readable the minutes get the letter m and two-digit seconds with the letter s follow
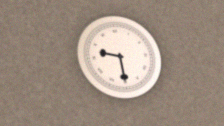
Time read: 9h30
